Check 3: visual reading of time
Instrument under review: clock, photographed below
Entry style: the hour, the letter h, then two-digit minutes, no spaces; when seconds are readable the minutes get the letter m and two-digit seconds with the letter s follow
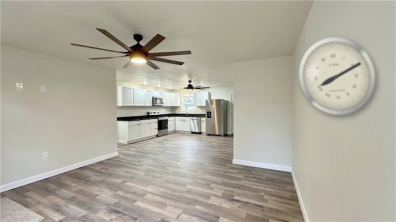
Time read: 8h11
